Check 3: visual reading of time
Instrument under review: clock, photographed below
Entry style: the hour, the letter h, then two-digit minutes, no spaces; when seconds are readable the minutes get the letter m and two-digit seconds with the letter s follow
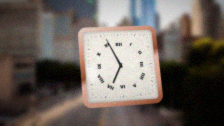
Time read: 6h56
